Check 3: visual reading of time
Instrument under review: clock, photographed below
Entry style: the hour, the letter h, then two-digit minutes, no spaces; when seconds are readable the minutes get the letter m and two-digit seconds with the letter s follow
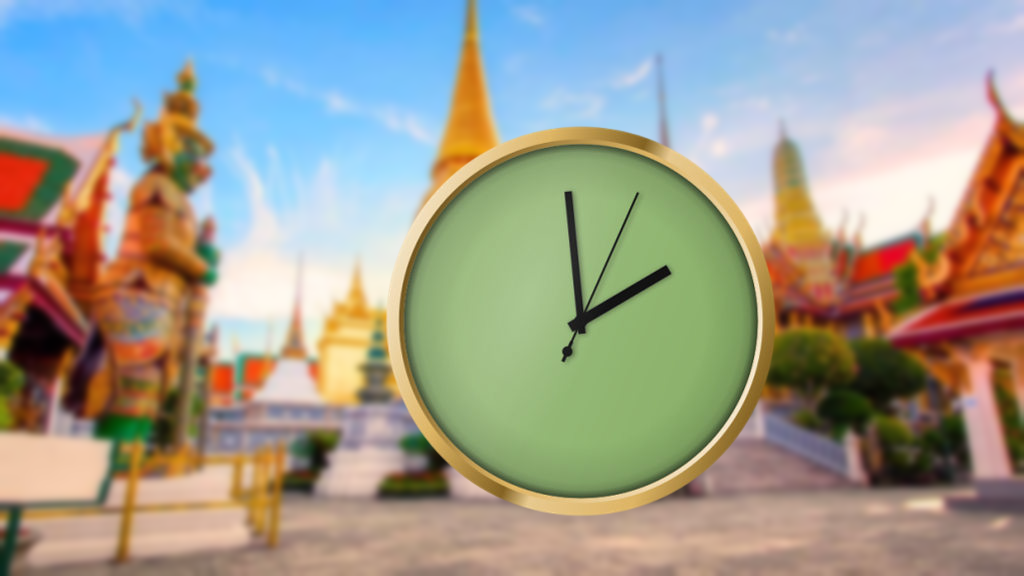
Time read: 1h59m04s
